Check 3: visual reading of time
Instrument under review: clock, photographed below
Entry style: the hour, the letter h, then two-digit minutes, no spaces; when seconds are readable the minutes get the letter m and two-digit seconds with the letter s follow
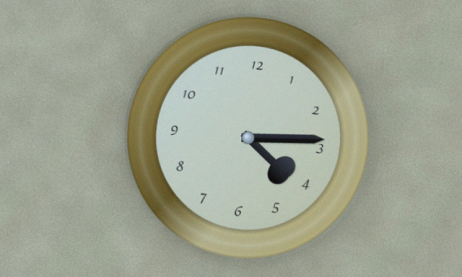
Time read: 4h14
